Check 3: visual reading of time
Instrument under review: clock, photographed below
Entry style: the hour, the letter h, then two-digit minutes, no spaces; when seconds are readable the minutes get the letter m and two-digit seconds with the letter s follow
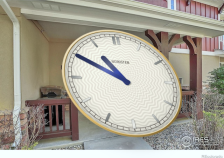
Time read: 10h50
